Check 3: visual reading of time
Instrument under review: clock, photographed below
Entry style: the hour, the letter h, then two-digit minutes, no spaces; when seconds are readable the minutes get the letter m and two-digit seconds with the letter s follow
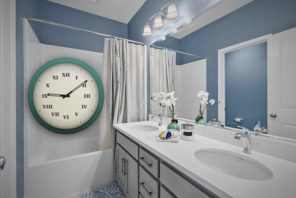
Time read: 9h09
